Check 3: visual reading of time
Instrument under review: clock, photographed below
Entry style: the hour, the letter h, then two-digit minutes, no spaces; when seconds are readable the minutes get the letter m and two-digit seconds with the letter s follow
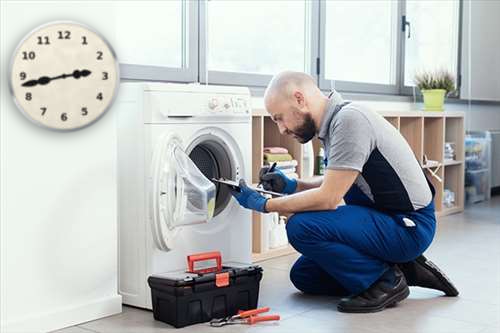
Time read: 2h43
